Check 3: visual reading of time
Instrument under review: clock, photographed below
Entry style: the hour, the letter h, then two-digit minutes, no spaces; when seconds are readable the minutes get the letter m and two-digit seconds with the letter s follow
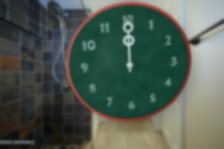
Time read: 12h00
